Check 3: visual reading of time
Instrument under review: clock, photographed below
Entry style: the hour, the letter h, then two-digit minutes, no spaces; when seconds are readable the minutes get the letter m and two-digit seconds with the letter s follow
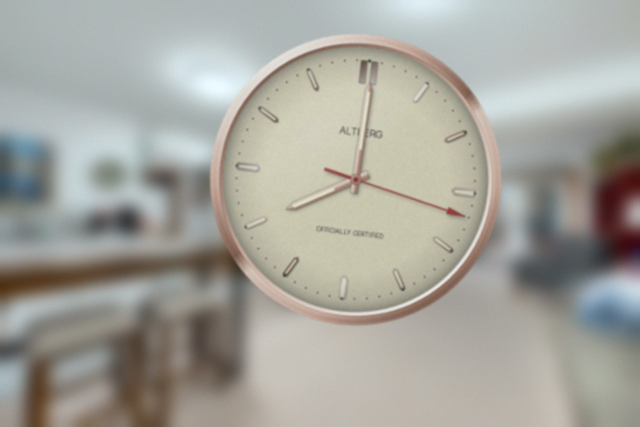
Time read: 8h00m17s
